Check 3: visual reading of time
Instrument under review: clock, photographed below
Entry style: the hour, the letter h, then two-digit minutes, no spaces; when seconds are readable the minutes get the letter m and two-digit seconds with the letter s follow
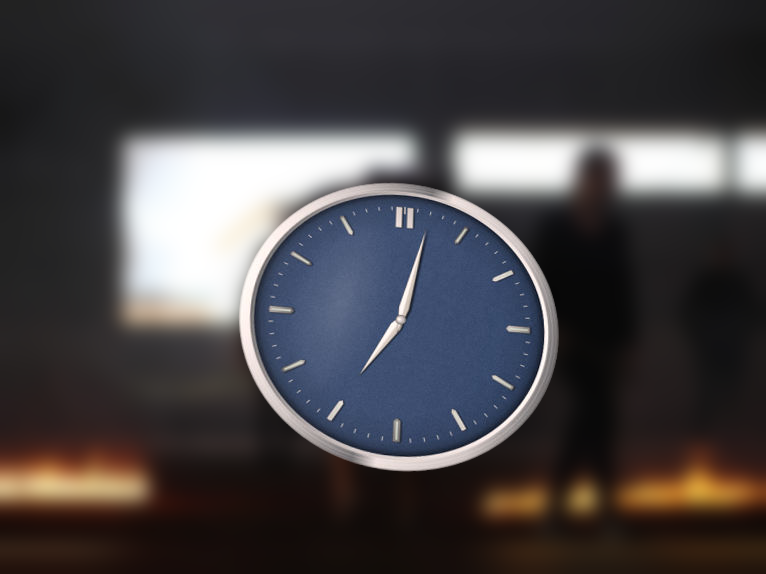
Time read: 7h02
